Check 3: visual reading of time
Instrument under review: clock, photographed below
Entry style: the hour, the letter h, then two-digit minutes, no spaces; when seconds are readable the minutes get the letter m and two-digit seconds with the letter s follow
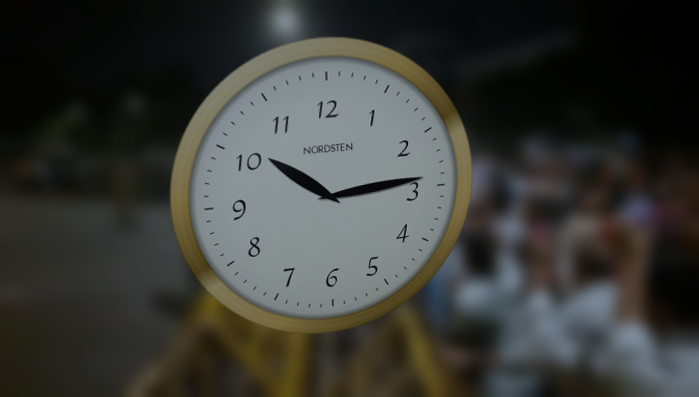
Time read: 10h14
